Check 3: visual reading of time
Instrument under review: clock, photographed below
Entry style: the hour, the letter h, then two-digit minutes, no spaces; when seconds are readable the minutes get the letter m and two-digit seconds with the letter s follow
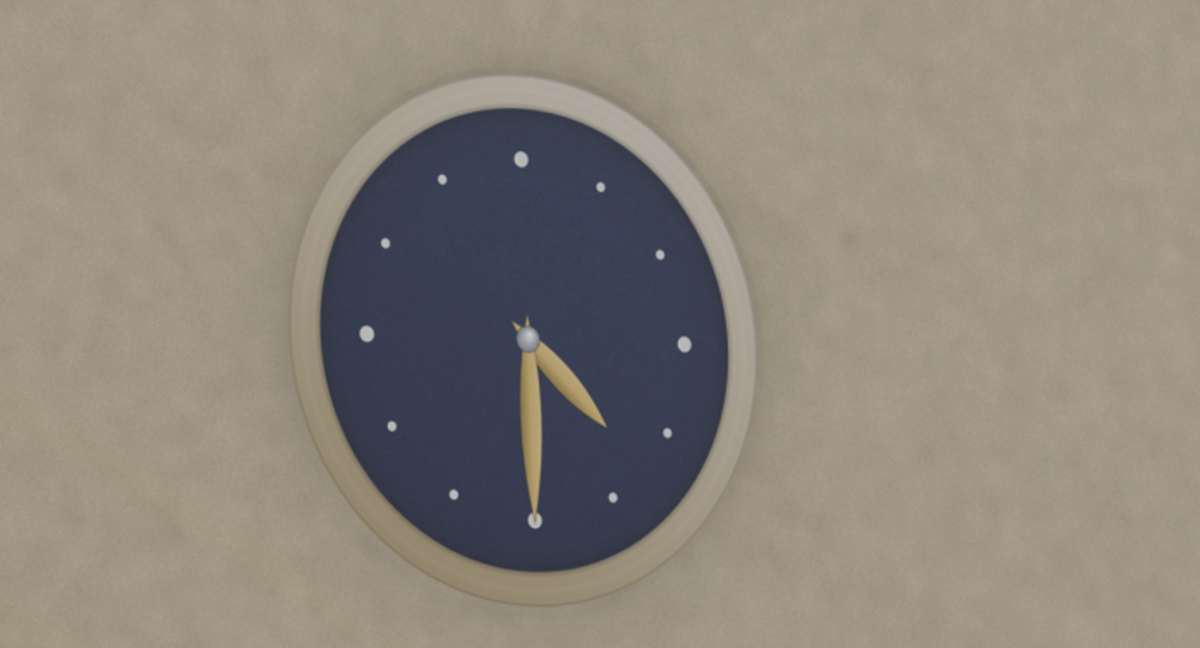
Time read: 4h30
